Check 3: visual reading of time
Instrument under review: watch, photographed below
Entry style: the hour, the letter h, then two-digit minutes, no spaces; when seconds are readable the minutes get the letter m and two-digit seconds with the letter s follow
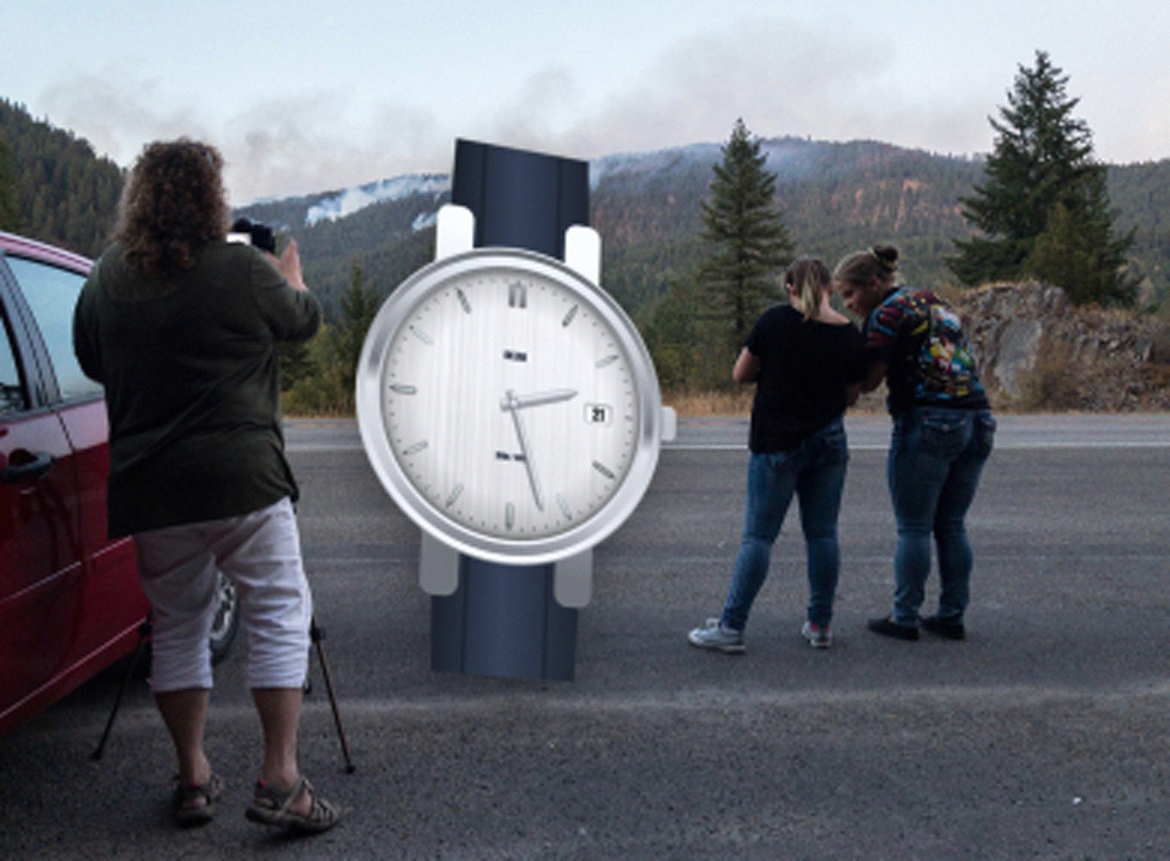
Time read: 2h27
